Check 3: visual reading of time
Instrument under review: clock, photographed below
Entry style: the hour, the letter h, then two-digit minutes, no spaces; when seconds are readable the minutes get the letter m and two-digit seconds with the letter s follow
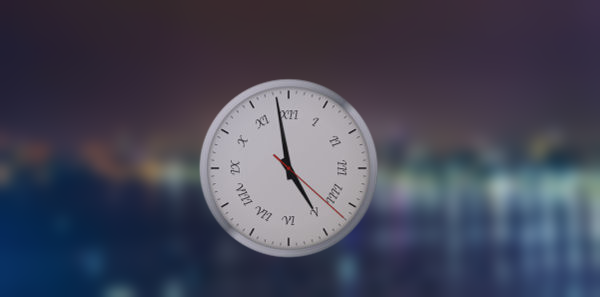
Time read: 4h58m22s
